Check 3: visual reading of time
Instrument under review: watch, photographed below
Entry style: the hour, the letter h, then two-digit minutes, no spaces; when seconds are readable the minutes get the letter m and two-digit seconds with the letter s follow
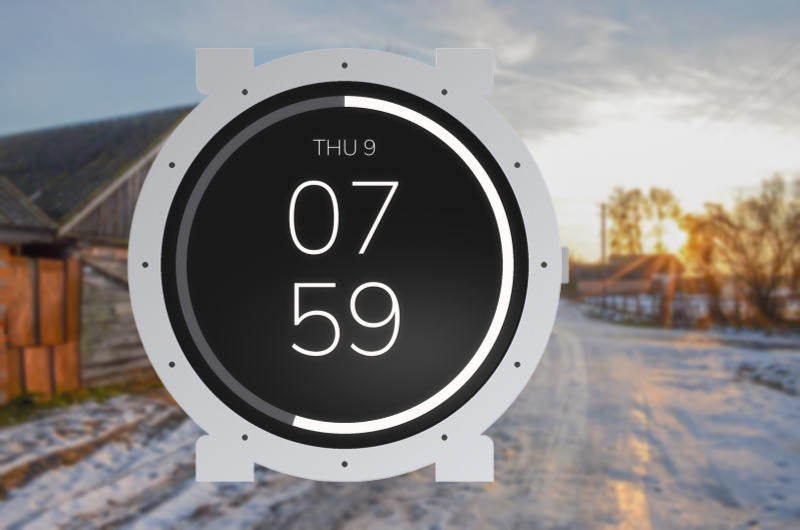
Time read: 7h59
